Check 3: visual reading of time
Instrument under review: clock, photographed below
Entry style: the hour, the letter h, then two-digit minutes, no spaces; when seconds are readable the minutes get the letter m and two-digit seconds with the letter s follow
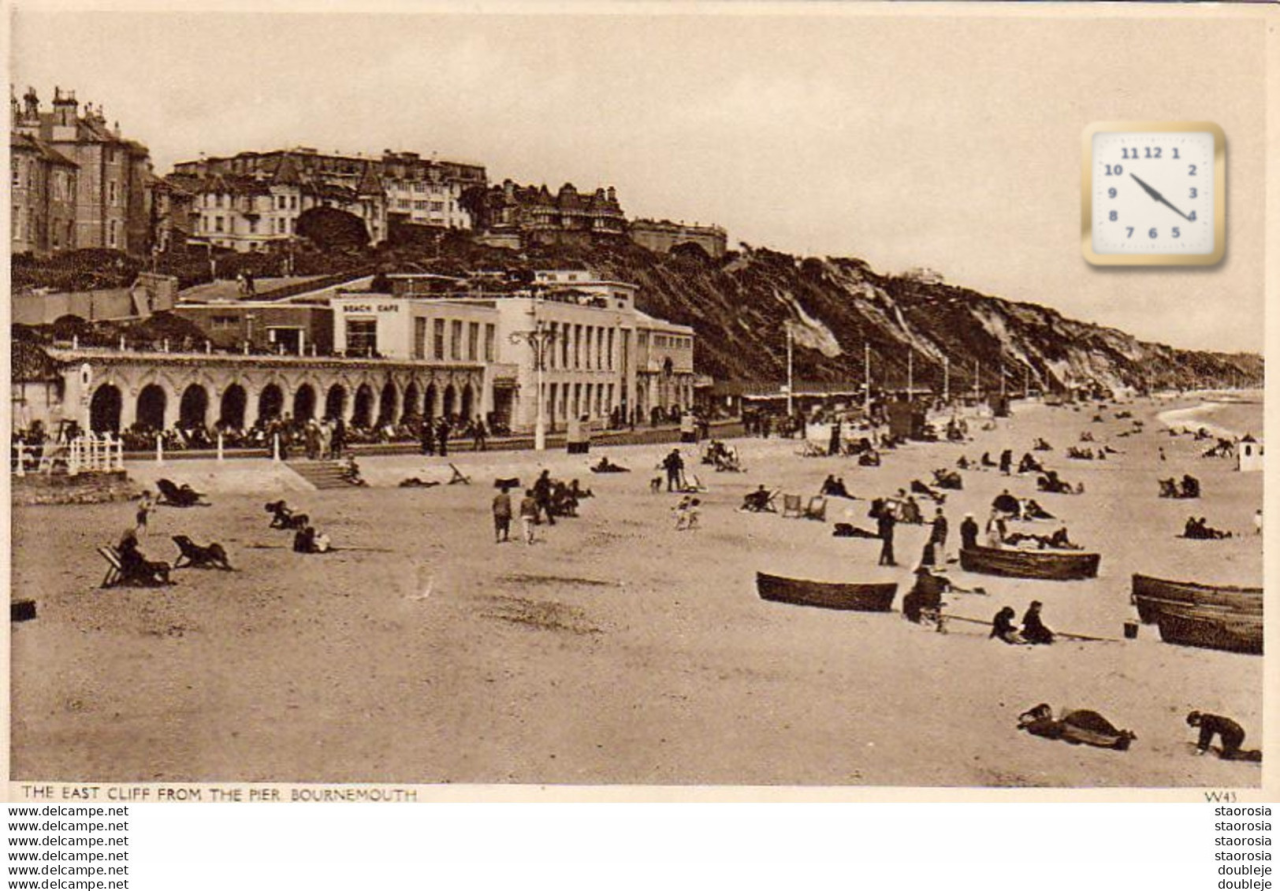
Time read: 10h21
